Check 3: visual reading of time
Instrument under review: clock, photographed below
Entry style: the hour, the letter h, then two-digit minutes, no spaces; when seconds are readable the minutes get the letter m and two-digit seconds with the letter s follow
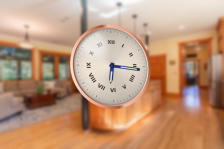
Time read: 6h16
